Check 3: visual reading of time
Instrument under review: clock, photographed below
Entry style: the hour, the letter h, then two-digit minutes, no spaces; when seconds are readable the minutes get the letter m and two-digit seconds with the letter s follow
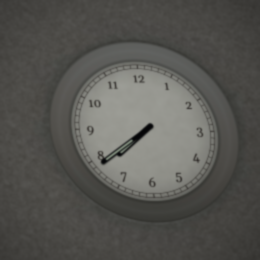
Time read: 7h39
